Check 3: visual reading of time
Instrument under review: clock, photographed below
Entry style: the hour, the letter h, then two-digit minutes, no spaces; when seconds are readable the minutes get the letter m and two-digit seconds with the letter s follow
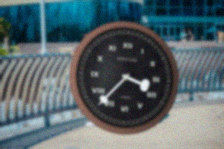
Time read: 3h37
